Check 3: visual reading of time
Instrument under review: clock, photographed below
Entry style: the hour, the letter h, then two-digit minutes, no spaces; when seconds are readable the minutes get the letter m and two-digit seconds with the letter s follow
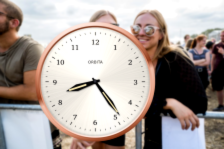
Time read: 8h24
